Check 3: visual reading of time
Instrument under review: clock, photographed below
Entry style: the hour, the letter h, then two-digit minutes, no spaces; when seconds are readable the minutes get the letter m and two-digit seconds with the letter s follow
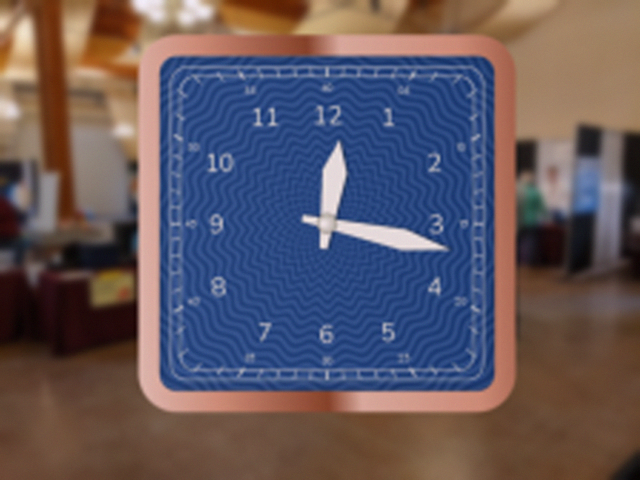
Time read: 12h17
